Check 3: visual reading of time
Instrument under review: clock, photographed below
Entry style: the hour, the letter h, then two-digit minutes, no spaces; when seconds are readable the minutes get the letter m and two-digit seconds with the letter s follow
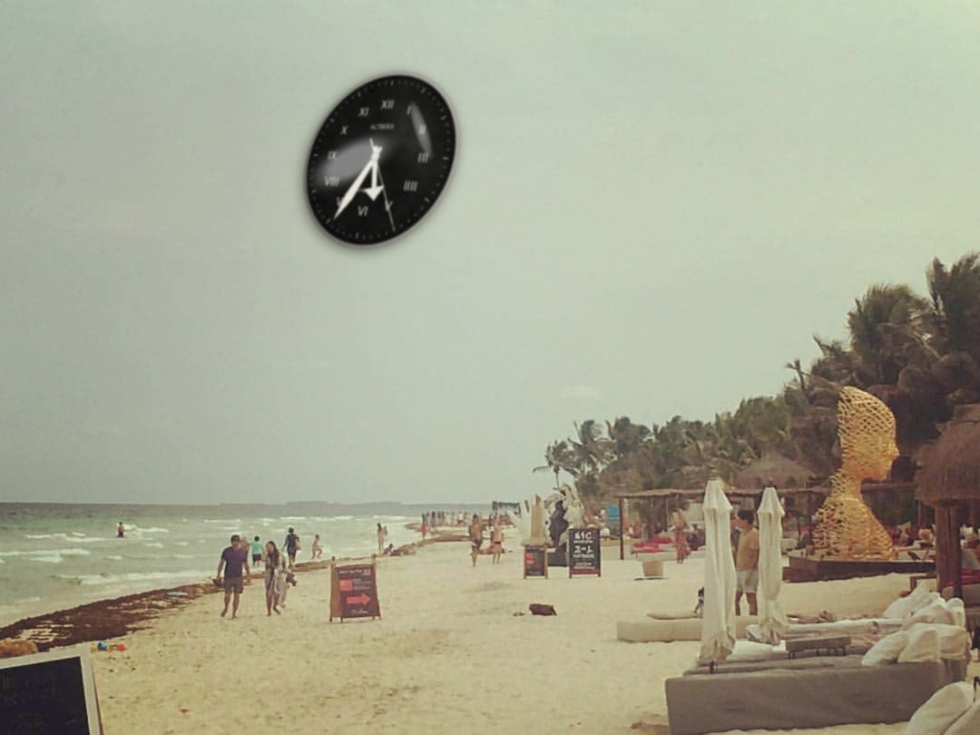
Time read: 5h34m25s
